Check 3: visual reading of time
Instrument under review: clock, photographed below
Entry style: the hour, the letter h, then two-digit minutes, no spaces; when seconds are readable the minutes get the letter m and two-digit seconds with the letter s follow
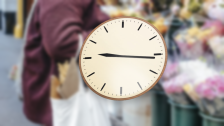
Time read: 9h16
